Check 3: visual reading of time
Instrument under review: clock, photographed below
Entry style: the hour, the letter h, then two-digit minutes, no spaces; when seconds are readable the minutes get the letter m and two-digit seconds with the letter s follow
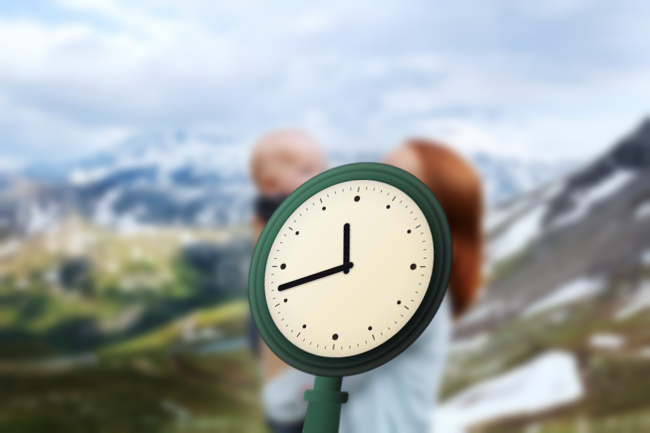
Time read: 11h42
